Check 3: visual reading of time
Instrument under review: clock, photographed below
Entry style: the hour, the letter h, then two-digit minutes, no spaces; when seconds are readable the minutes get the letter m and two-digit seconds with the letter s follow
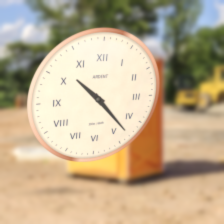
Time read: 10h23
